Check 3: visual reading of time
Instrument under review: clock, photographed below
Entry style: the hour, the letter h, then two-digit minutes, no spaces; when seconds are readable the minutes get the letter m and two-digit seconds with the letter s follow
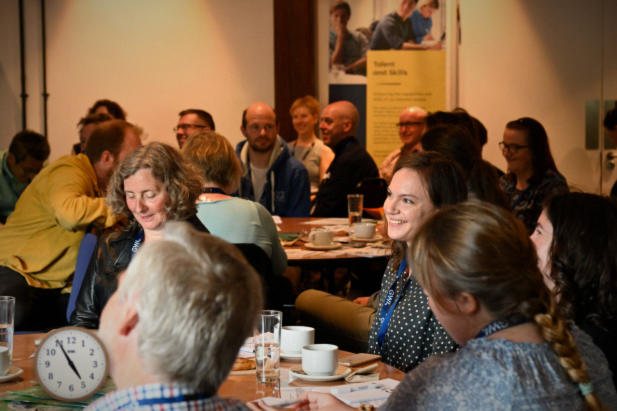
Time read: 4h55
